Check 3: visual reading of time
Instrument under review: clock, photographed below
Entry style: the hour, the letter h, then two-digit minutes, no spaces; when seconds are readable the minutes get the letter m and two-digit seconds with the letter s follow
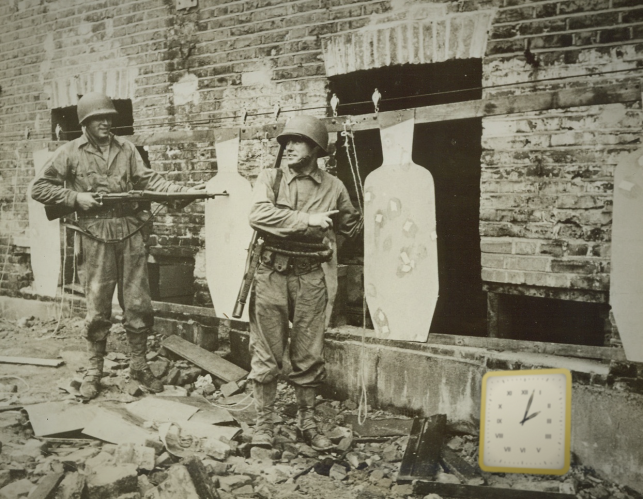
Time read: 2h03
